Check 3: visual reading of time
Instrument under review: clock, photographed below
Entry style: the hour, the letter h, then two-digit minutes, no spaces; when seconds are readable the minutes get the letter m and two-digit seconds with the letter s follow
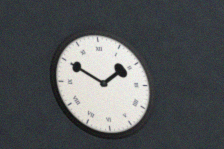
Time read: 1h50
